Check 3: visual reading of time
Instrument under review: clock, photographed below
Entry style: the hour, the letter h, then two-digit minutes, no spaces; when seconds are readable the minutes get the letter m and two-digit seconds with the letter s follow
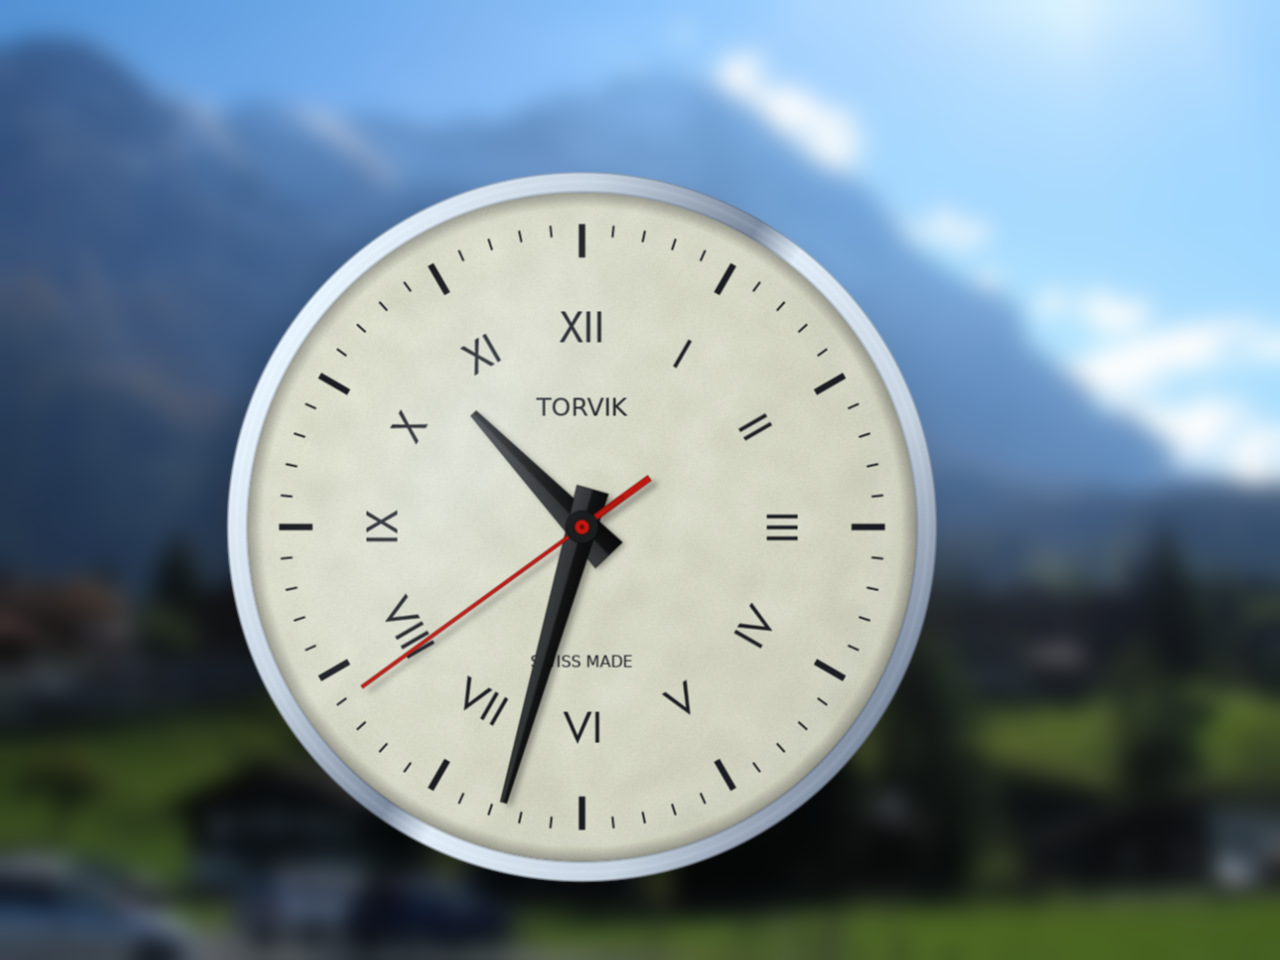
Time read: 10h32m39s
